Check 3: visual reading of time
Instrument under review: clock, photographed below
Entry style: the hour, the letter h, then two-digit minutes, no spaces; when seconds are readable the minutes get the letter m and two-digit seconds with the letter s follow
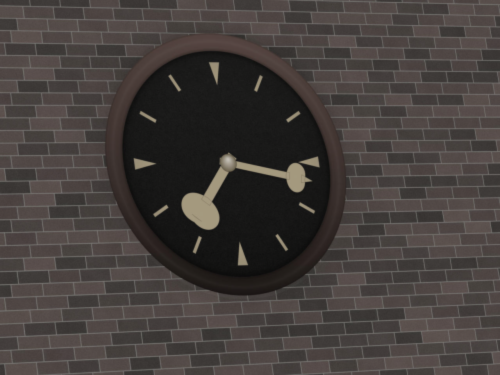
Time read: 7h17
